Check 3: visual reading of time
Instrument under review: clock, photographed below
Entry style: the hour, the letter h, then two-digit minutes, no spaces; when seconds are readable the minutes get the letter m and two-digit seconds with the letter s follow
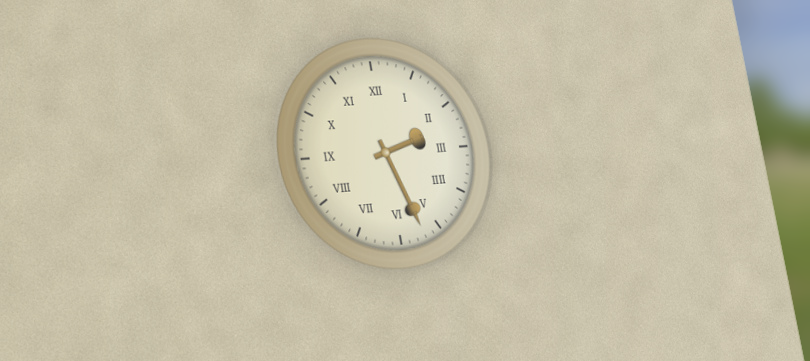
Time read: 2h27
